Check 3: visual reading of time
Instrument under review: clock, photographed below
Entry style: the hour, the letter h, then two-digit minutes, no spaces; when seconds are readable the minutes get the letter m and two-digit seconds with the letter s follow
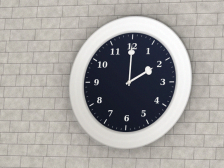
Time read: 2h00
